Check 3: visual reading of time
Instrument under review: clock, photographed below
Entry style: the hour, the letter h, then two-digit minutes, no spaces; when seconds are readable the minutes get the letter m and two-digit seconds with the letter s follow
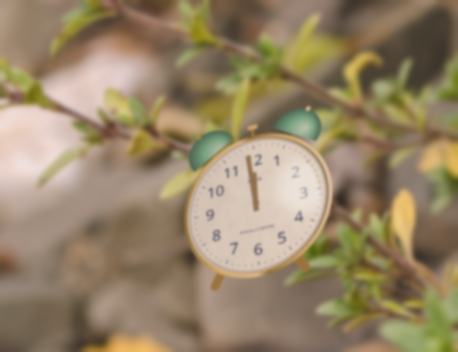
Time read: 11h59
